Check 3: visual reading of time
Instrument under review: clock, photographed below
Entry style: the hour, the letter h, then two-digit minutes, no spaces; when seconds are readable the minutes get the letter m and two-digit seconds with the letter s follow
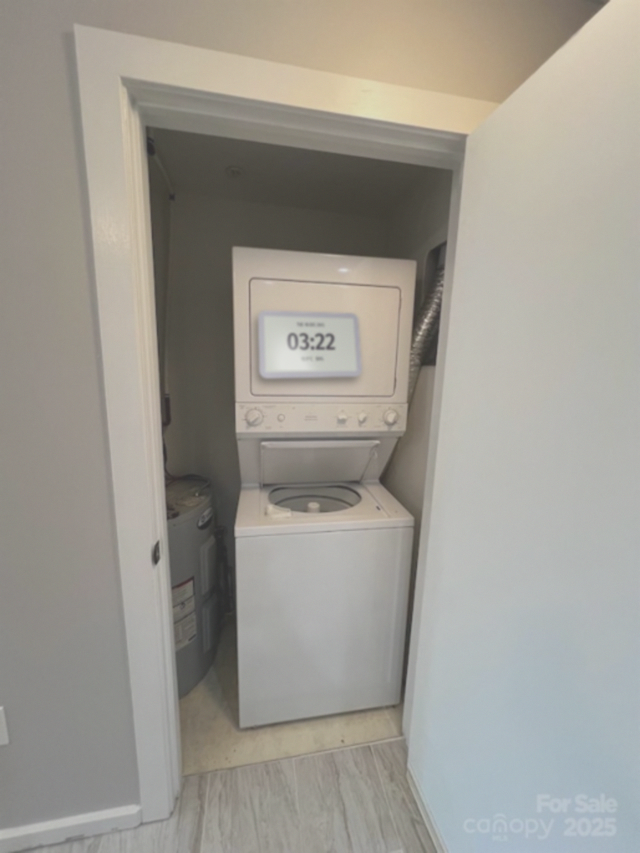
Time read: 3h22
